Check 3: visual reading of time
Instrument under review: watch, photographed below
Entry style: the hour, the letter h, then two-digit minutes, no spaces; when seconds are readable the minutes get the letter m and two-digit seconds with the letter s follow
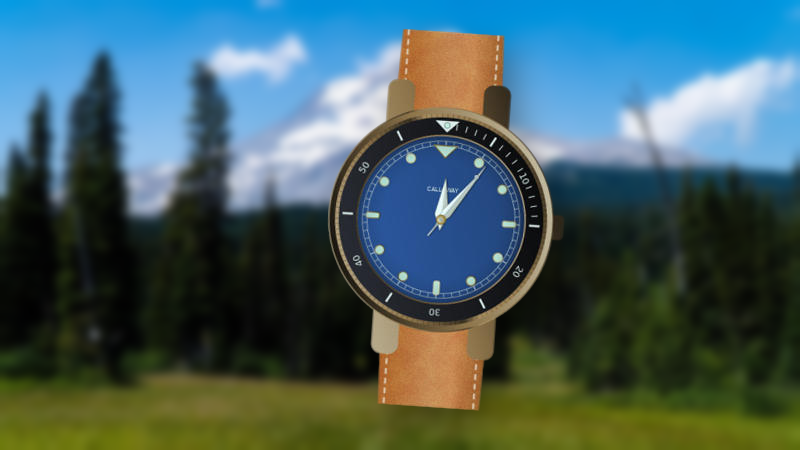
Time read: 12h06m06s
